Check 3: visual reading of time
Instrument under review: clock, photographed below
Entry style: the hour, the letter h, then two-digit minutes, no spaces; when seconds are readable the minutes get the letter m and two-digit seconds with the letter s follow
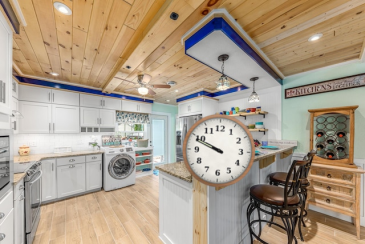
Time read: 9h49
